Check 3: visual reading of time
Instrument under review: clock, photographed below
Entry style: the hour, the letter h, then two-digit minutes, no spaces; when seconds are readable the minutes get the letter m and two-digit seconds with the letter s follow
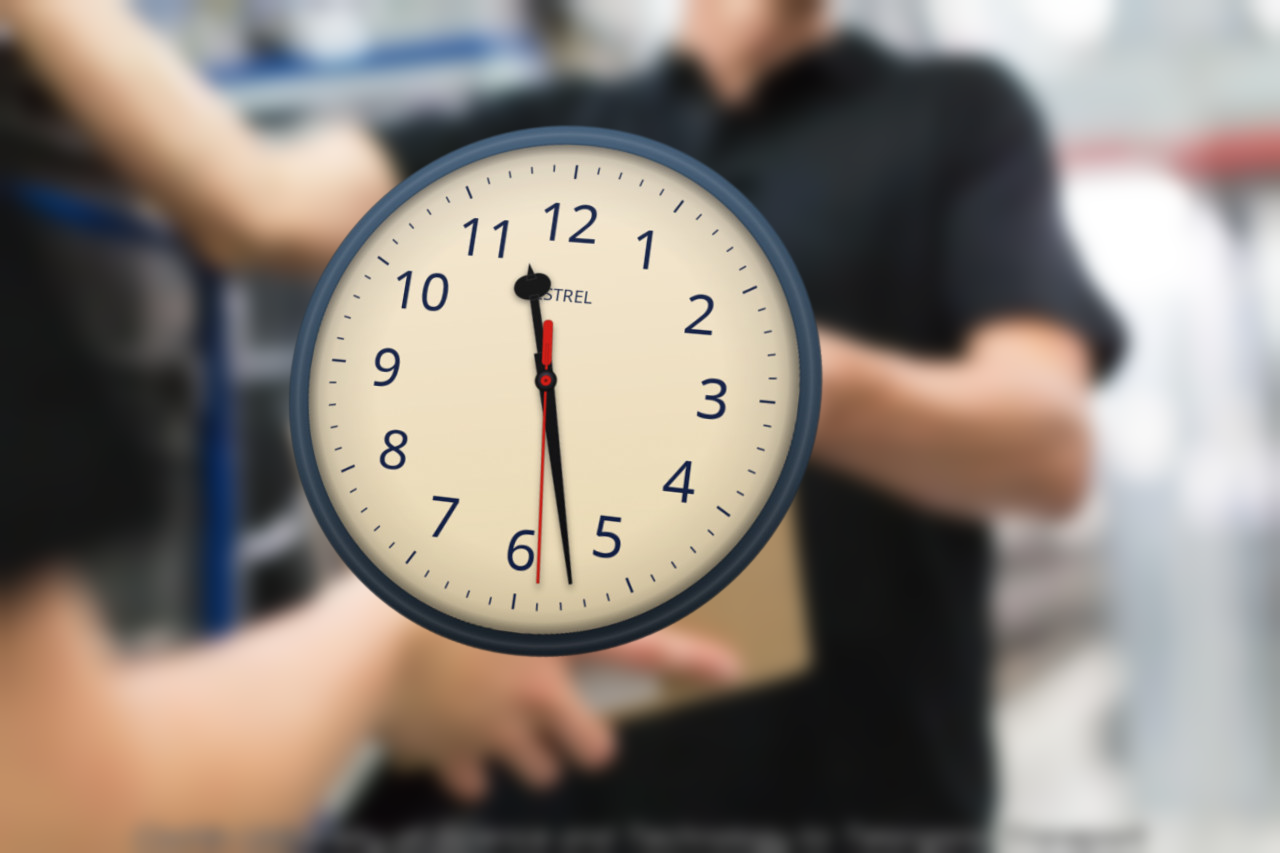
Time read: 11h27m29s
